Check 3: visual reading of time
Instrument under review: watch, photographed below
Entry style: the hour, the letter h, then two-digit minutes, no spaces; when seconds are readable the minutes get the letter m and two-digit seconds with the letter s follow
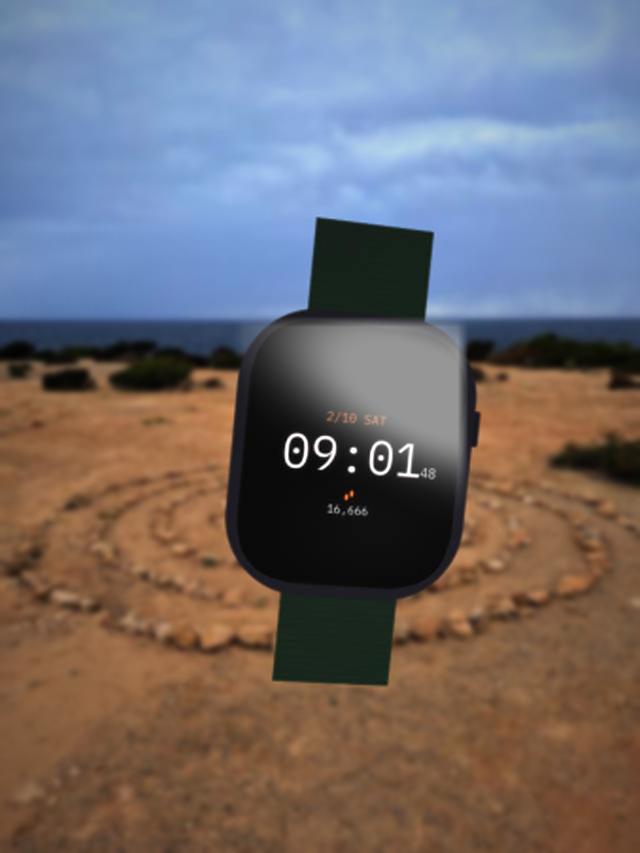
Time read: 9h01m48s
